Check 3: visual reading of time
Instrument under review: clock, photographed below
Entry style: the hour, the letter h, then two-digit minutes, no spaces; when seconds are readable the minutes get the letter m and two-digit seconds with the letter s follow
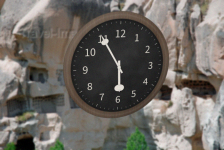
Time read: 5h55
